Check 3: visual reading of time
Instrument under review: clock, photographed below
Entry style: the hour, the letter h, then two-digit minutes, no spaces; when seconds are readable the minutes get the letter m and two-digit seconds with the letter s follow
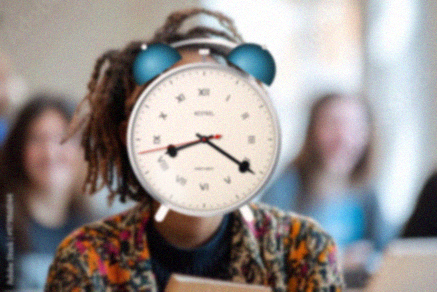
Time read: 8h20m43s
